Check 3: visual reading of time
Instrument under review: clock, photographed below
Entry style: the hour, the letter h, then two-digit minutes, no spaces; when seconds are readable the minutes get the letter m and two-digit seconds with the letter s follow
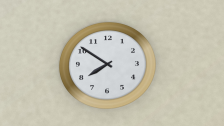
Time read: 7h51
